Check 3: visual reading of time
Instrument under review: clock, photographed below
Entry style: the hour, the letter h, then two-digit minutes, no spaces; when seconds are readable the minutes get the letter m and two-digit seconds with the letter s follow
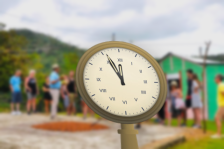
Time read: 11h56
